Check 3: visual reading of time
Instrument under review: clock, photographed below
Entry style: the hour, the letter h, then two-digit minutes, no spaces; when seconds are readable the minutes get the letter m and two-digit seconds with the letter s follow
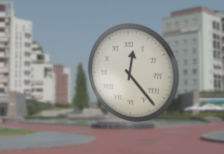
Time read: 12h23
